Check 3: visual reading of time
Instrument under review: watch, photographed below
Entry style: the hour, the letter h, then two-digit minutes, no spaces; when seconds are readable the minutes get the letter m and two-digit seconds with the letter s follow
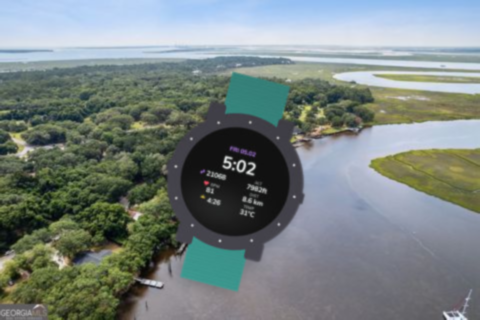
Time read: 5h02
